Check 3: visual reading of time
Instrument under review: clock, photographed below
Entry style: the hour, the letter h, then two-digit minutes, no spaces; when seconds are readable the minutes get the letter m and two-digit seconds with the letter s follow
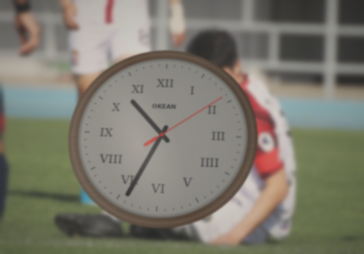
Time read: 10h34m09s
